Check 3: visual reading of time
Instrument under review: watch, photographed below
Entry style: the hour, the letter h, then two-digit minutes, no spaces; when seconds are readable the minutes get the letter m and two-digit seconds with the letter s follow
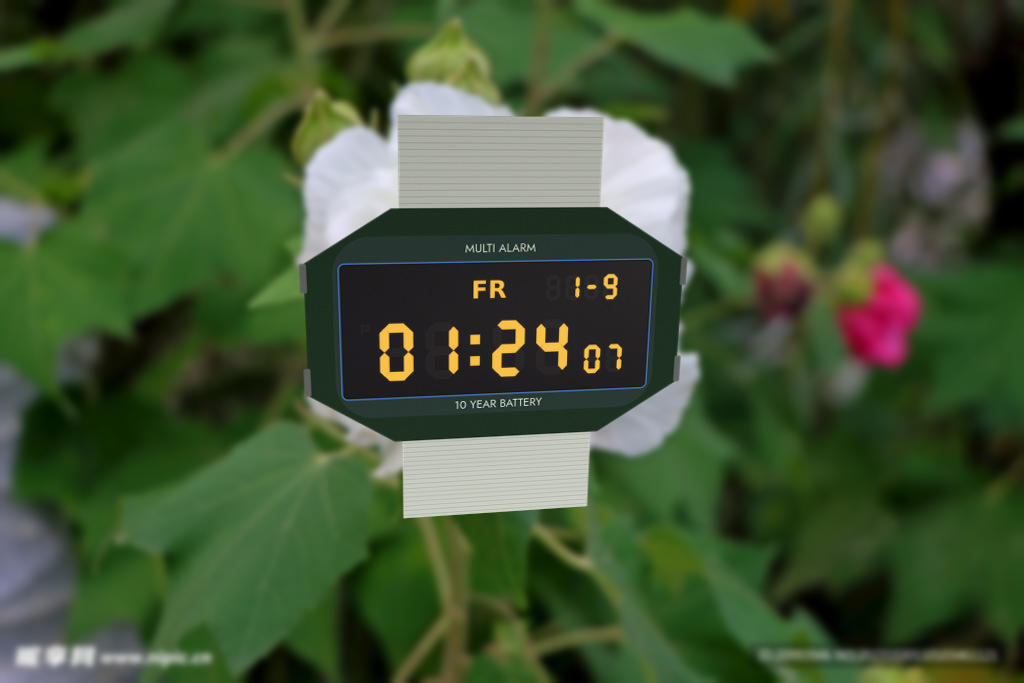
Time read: 1h24m07s
